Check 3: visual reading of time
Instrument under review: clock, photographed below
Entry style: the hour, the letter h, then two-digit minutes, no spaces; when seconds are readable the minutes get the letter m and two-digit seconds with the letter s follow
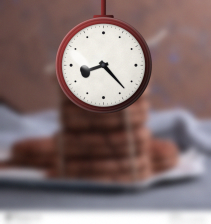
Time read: 8h23
